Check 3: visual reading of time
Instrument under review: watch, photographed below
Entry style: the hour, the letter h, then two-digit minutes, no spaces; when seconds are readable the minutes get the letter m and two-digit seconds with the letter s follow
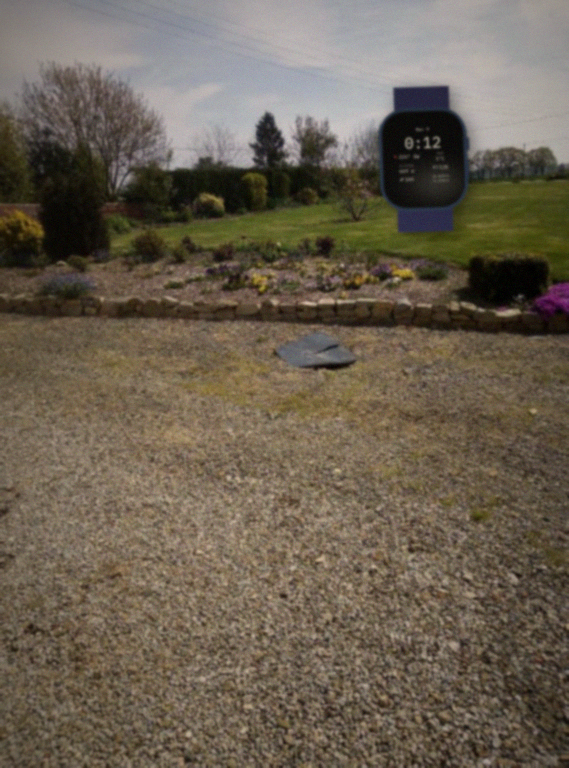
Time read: 0h12
